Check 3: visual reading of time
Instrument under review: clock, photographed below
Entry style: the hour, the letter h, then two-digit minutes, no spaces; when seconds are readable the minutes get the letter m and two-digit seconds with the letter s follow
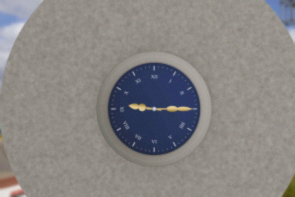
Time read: 9h15
